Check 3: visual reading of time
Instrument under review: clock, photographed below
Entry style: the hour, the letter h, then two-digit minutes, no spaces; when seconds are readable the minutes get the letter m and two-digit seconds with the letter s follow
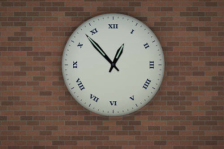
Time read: 12h53
